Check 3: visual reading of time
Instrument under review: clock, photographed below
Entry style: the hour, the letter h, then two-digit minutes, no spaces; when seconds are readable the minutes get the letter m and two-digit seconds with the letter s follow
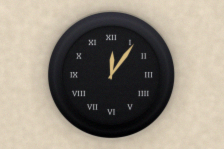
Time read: 12h06
